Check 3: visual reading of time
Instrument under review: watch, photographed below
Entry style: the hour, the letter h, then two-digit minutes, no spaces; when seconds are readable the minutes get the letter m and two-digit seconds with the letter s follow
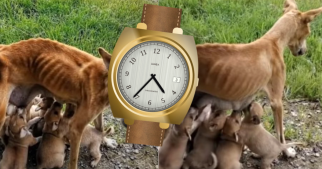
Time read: 4h36
